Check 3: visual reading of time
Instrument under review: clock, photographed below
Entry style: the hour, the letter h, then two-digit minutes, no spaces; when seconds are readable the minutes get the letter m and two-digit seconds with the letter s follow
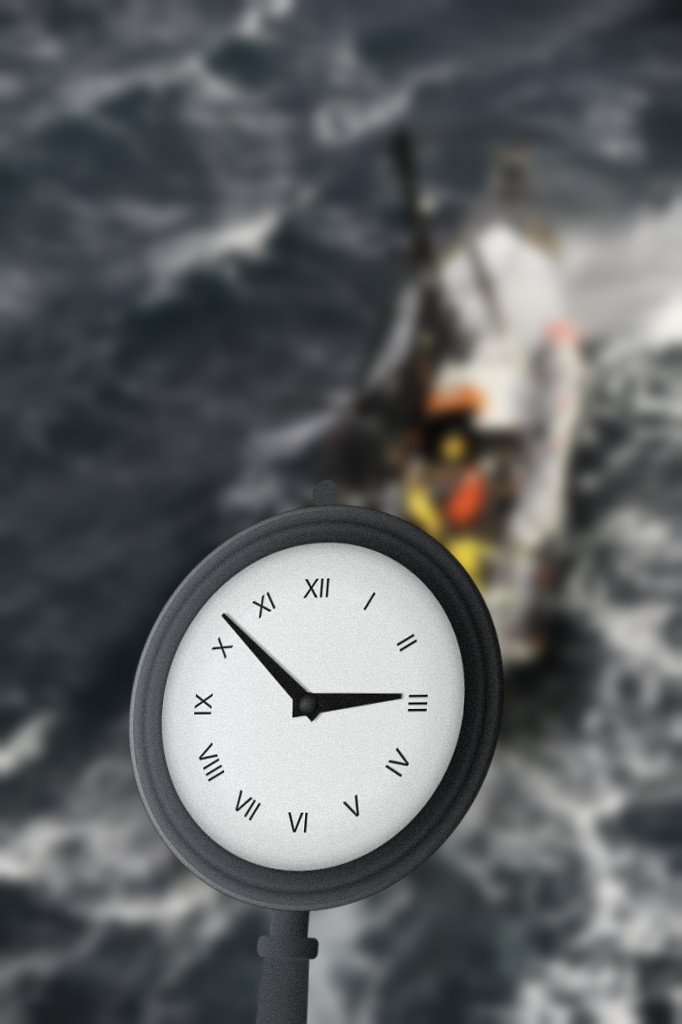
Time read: 2h52
